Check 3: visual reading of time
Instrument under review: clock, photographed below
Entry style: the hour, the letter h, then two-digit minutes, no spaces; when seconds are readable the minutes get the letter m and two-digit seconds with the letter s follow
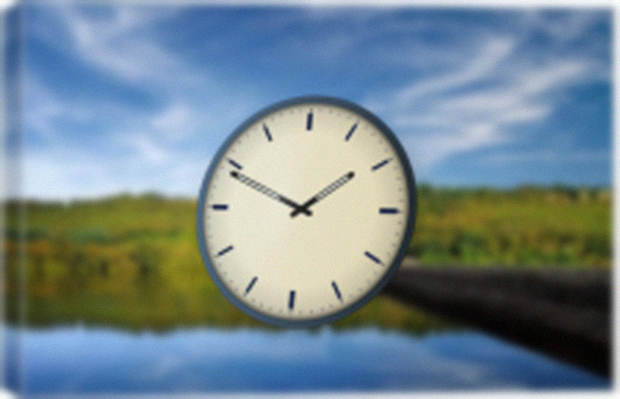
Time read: 1h49
